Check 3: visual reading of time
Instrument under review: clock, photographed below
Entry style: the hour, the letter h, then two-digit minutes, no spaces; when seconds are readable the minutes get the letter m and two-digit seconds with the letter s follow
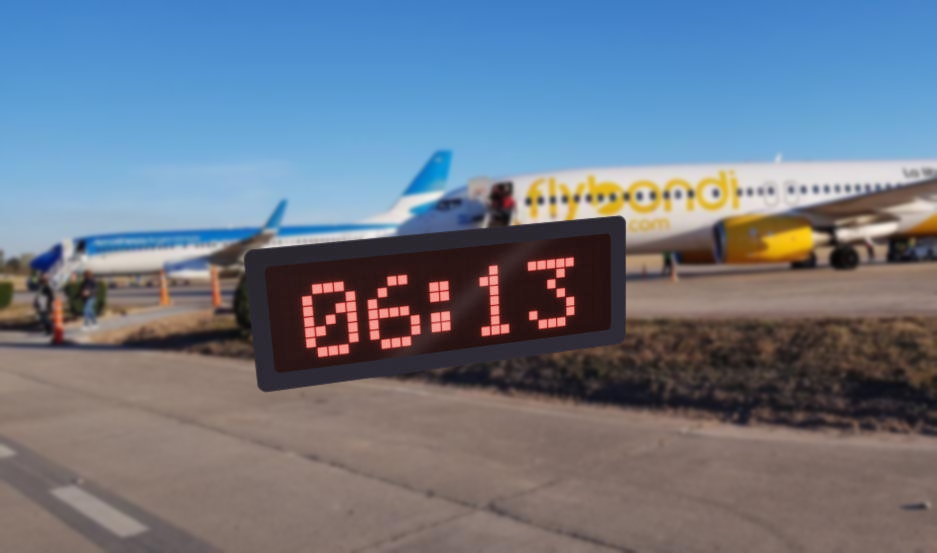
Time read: 6h13
